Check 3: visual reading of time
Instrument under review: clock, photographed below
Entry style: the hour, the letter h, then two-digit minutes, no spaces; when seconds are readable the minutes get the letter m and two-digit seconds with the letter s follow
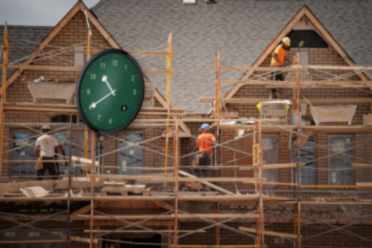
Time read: 10h40
